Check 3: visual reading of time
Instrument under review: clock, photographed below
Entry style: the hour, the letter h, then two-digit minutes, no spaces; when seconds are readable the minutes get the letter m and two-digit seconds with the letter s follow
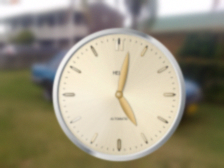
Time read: 5h02
